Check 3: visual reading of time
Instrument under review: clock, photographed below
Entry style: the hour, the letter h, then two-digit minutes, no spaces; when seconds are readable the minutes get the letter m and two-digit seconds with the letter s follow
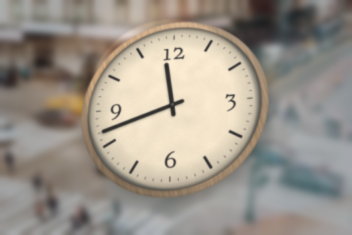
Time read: 11h42
